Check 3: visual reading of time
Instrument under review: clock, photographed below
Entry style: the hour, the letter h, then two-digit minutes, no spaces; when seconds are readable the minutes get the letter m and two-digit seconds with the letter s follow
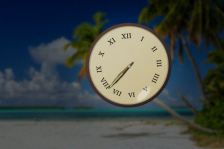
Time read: 7h38
